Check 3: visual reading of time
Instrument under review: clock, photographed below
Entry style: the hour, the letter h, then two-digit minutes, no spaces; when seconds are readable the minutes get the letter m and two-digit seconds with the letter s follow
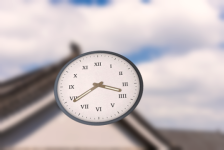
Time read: 3h39
